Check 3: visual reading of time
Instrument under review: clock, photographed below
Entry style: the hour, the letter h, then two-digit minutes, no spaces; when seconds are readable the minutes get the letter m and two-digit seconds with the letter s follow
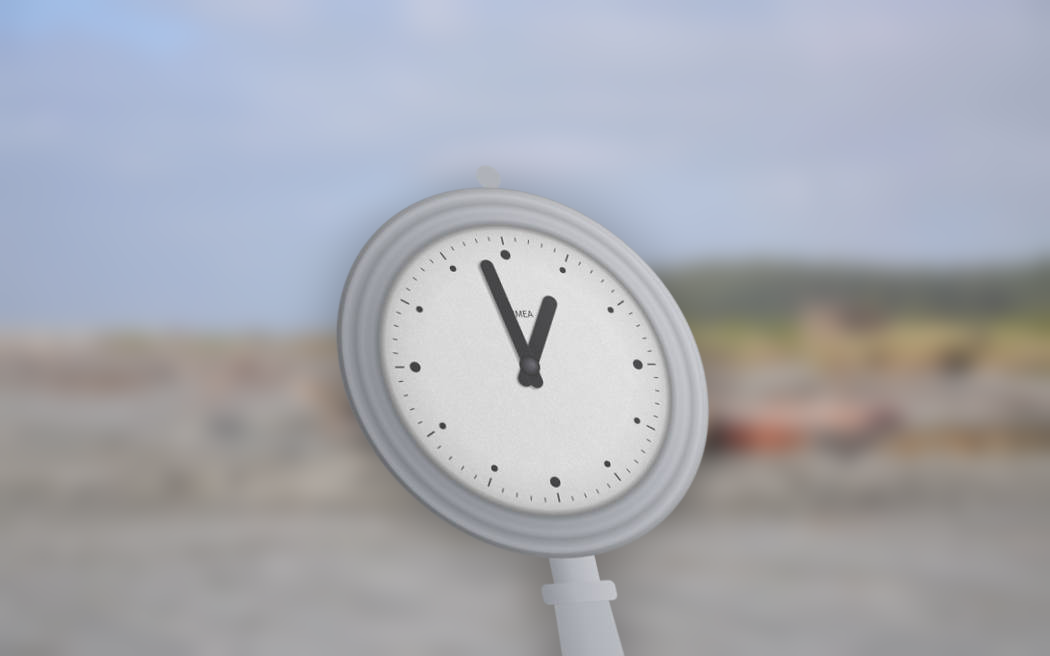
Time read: 12h58
